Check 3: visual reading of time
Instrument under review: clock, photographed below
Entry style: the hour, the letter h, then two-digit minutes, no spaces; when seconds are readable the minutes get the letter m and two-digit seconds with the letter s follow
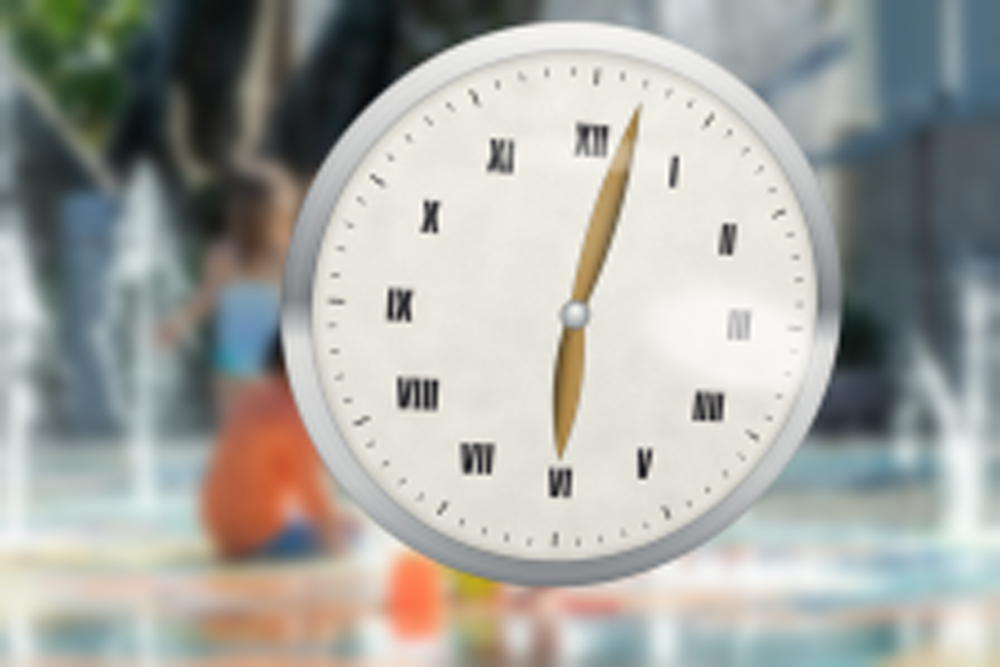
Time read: 6h02
